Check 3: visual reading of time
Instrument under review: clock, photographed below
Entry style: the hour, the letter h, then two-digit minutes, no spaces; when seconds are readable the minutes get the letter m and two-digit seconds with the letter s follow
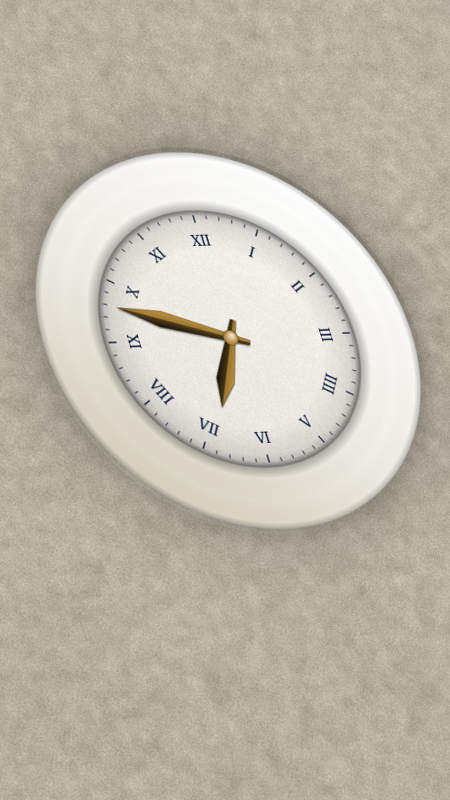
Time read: 6h48
